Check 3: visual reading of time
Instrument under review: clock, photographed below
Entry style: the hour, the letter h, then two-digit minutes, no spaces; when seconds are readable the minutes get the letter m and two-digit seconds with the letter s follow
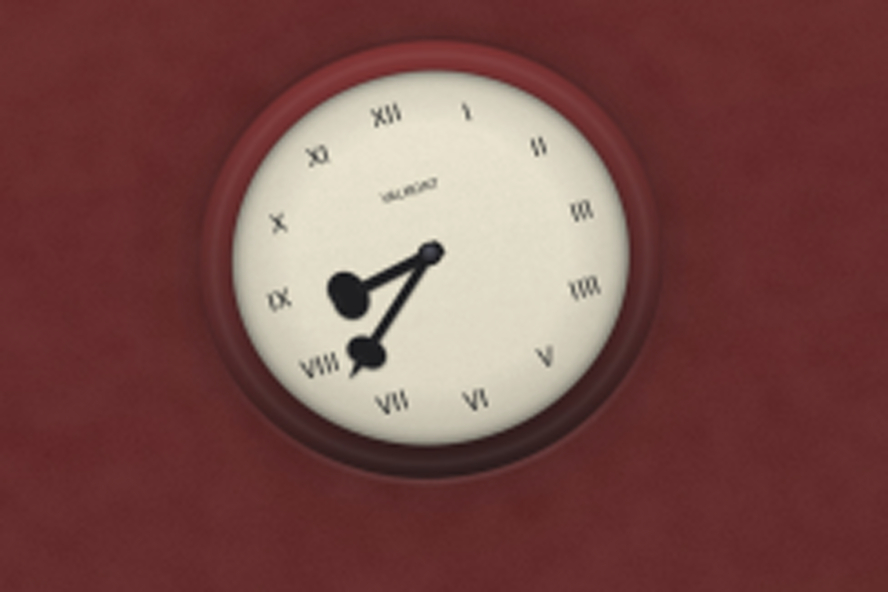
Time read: 8h38
